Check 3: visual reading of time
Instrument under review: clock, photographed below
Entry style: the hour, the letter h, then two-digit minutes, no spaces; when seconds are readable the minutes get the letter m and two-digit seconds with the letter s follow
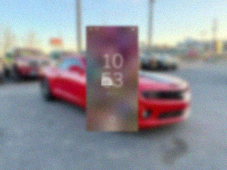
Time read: 10h53
